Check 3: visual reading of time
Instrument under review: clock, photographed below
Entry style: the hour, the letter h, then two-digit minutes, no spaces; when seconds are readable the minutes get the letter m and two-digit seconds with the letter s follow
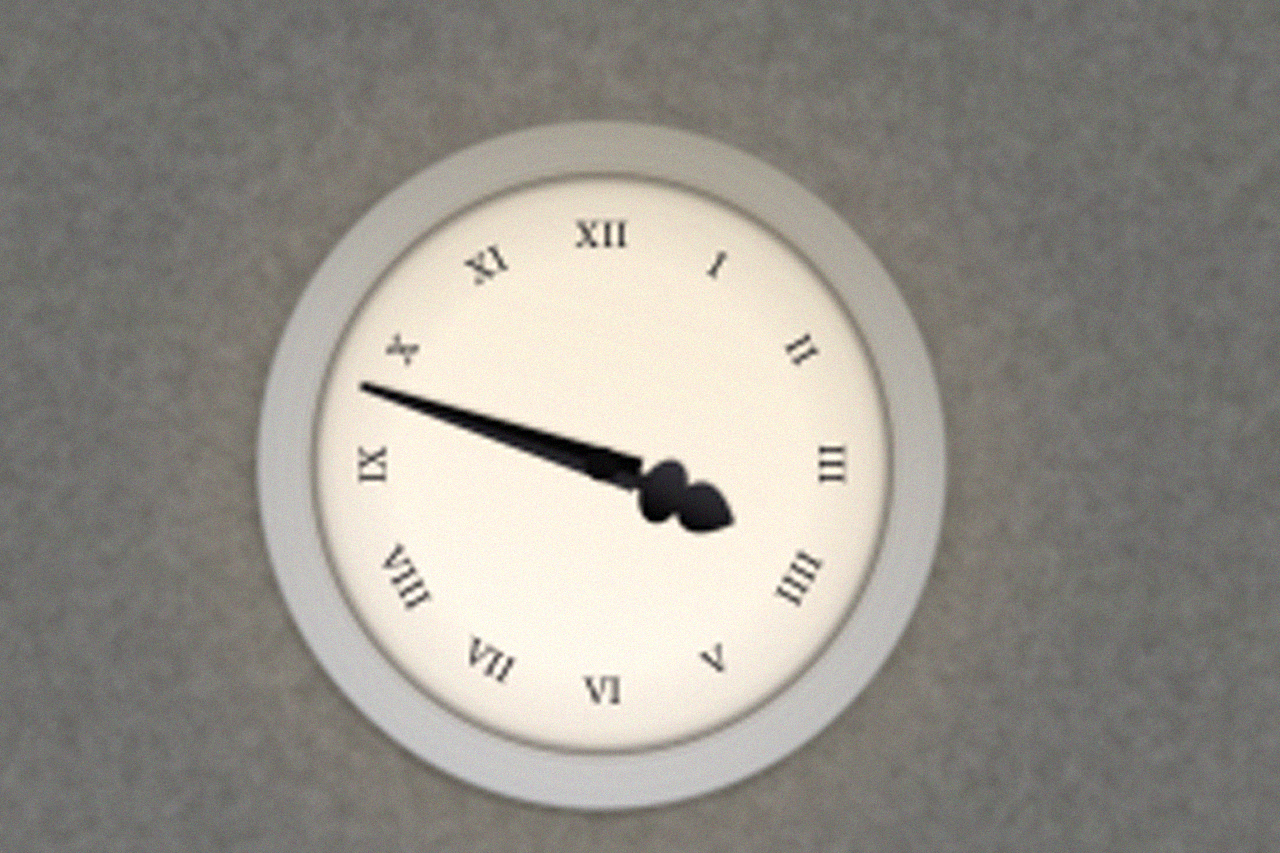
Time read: 3h48
